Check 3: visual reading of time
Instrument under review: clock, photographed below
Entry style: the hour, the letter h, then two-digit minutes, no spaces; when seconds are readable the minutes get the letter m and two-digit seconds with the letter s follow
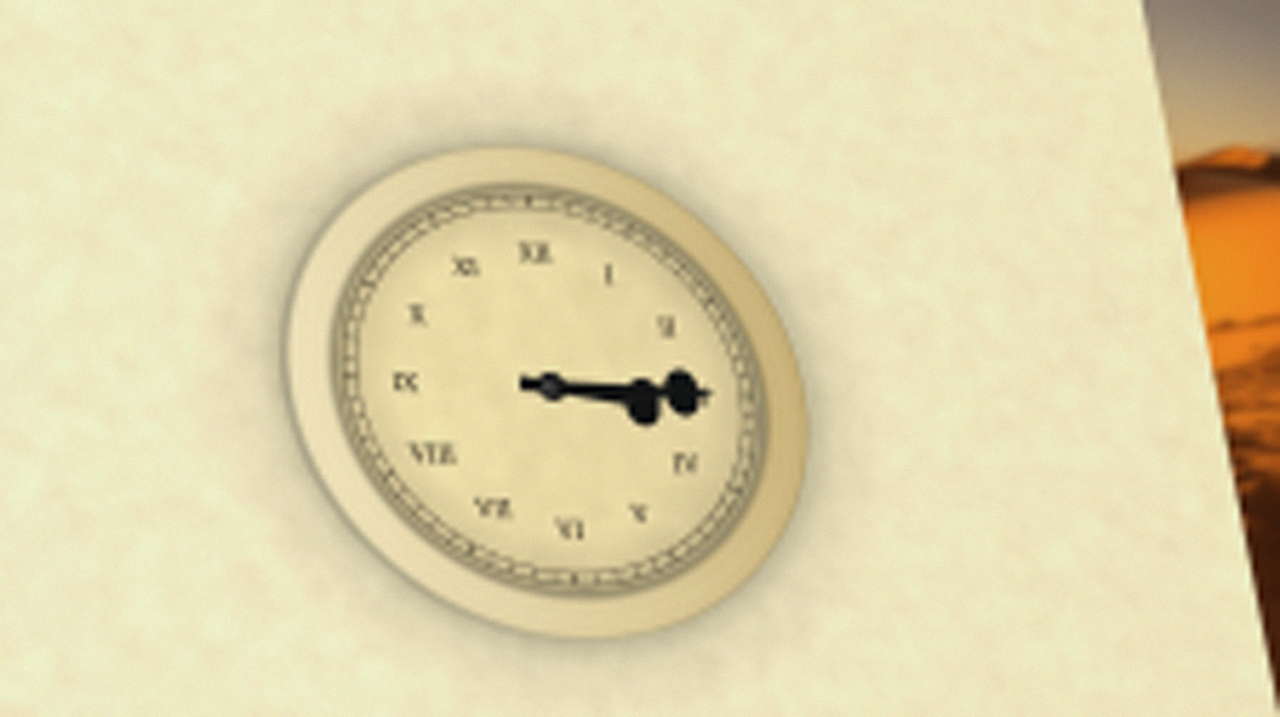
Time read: 3h15
